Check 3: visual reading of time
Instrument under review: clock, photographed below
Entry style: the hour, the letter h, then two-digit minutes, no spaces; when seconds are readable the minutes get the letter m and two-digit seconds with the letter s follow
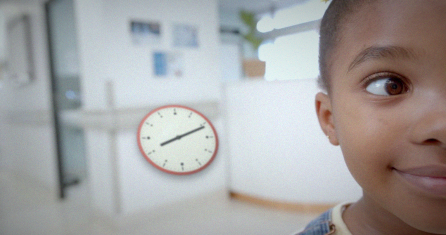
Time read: 8h11
